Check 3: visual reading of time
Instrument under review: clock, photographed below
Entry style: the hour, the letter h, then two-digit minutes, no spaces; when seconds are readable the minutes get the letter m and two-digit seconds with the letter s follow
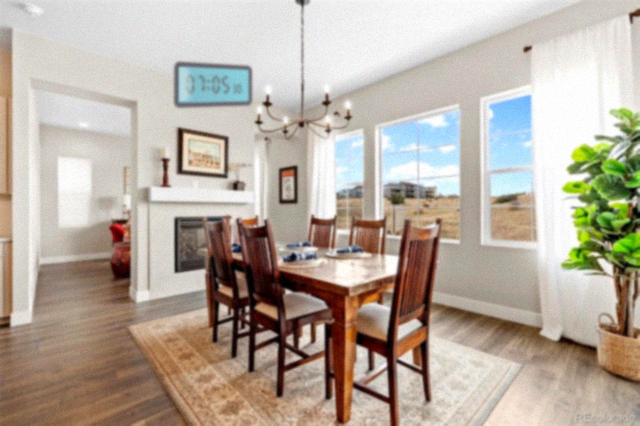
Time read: 7h05
